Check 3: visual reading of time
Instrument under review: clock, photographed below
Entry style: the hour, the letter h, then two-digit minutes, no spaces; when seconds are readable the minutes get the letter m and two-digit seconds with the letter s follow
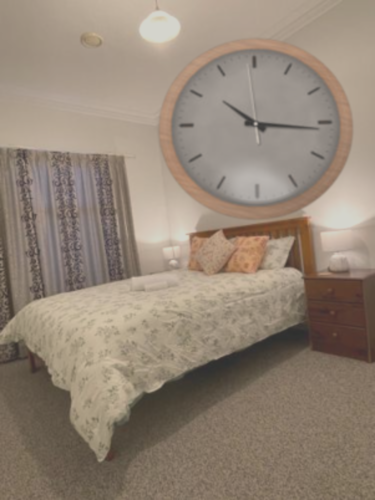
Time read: 10h15m59s
